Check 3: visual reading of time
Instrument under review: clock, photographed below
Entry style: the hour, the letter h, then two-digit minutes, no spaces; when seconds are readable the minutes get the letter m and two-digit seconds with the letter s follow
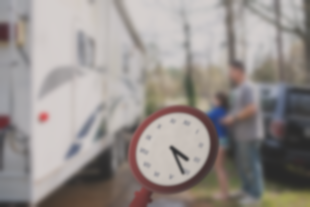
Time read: 3h21
